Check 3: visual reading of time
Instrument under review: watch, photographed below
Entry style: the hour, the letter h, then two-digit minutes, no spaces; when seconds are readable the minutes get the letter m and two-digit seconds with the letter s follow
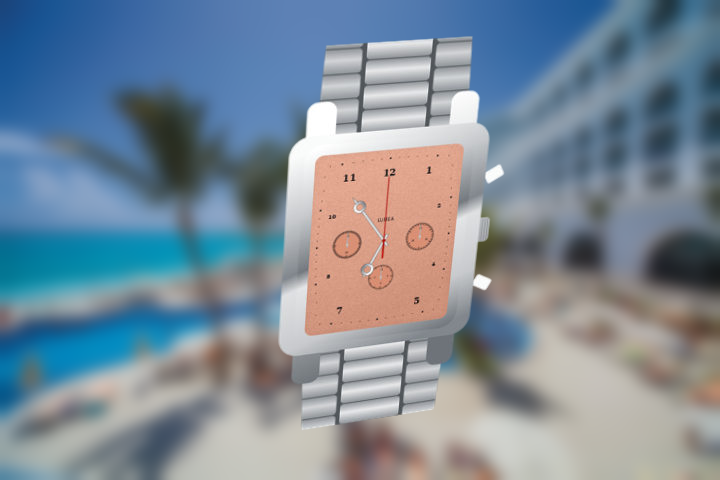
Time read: 6h54
